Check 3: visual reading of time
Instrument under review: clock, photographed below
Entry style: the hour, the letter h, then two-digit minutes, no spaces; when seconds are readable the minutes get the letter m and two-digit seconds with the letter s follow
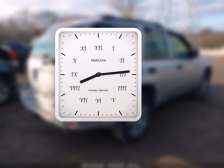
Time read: 8h14
